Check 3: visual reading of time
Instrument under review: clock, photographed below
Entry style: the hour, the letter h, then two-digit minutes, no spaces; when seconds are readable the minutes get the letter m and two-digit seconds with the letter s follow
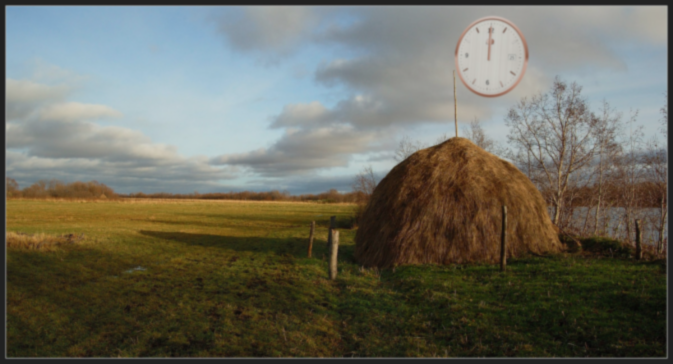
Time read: 12h00
